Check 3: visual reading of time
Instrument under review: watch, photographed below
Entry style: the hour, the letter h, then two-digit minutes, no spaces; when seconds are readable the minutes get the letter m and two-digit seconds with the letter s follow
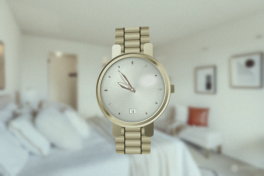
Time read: 9h54
